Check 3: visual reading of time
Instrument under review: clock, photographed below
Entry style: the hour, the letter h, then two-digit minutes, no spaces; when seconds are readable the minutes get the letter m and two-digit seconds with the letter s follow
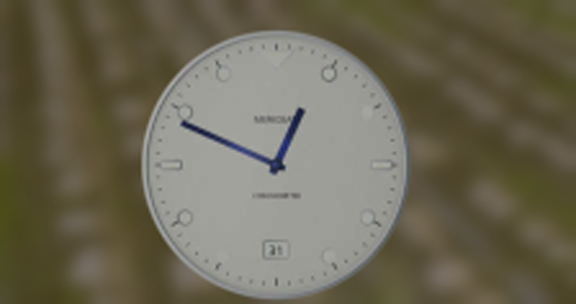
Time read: 12h49
